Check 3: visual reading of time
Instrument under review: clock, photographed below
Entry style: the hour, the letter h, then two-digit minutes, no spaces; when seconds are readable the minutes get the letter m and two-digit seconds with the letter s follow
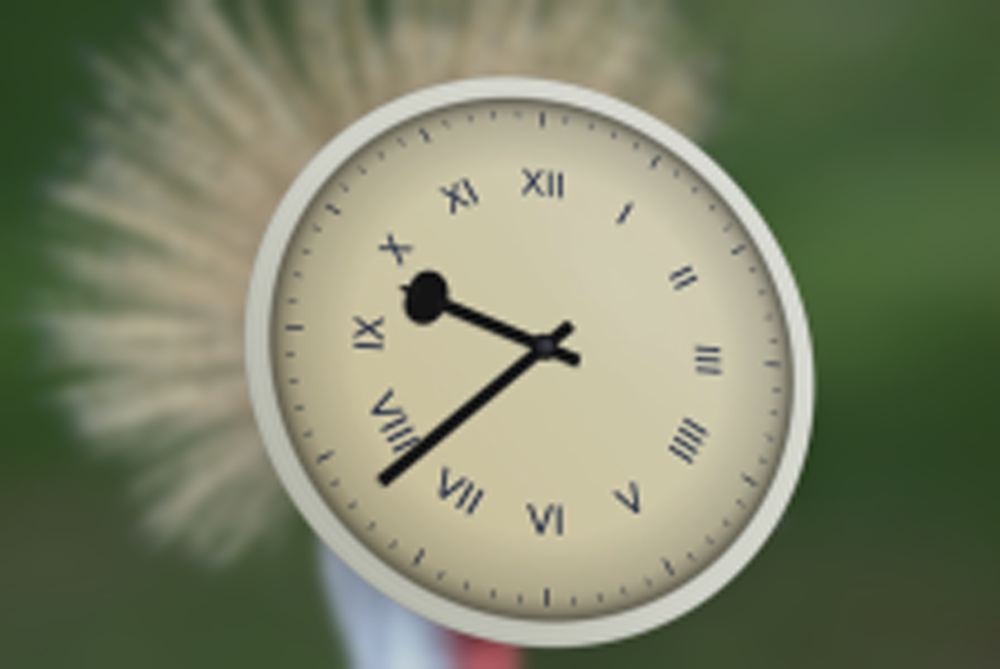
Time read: 9h38
